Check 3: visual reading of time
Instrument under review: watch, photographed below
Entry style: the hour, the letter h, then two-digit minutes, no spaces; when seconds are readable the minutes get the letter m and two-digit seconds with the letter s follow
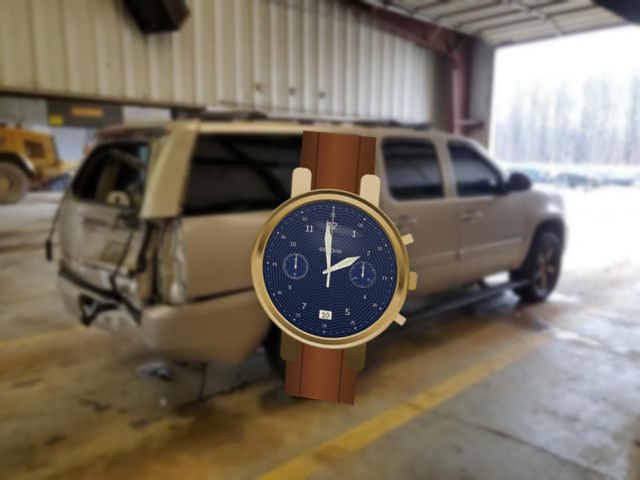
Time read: 1h59
